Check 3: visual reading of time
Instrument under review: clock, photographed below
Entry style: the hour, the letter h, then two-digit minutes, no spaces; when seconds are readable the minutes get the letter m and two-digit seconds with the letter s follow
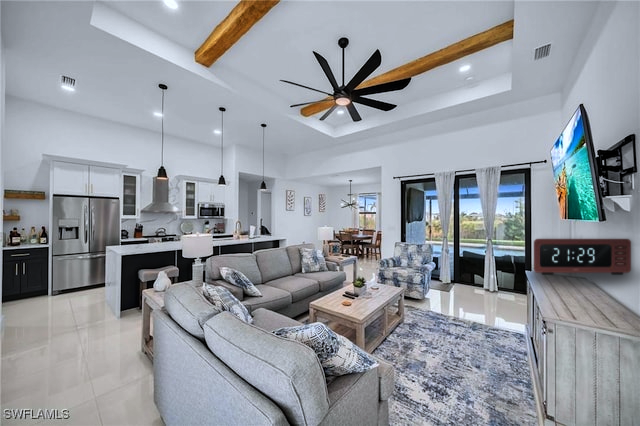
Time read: 21h29
